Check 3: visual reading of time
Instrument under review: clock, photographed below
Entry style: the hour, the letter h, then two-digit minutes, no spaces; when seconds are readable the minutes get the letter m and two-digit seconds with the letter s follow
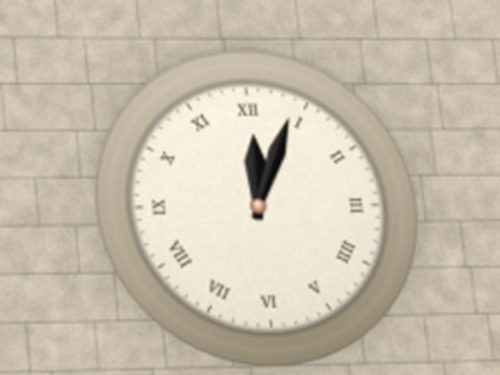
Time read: 12h04
